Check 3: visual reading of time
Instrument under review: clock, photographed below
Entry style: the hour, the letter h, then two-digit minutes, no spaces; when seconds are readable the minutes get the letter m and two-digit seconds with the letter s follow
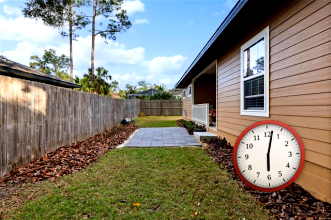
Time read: 6h02
